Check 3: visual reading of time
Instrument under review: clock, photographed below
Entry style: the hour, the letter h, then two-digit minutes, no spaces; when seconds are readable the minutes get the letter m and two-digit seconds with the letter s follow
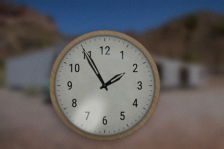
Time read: 1h55
